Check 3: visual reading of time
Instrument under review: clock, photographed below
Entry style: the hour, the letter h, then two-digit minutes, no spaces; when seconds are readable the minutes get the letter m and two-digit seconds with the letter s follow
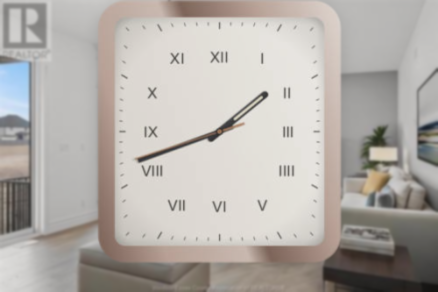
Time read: 1h41m42s
